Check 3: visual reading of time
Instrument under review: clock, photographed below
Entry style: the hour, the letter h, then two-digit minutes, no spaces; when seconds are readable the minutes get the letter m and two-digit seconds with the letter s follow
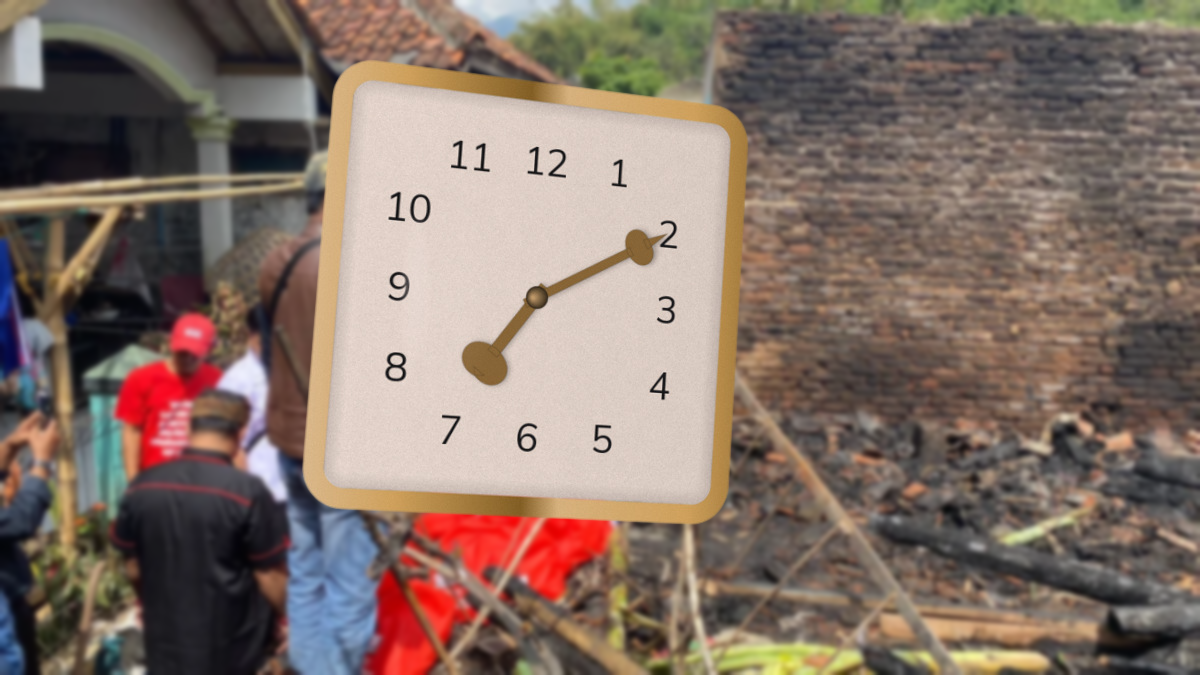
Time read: 7h10
